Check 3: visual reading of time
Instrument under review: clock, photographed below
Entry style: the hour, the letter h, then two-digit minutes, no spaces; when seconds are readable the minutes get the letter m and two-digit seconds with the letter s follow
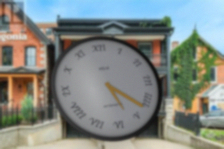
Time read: 5h22
